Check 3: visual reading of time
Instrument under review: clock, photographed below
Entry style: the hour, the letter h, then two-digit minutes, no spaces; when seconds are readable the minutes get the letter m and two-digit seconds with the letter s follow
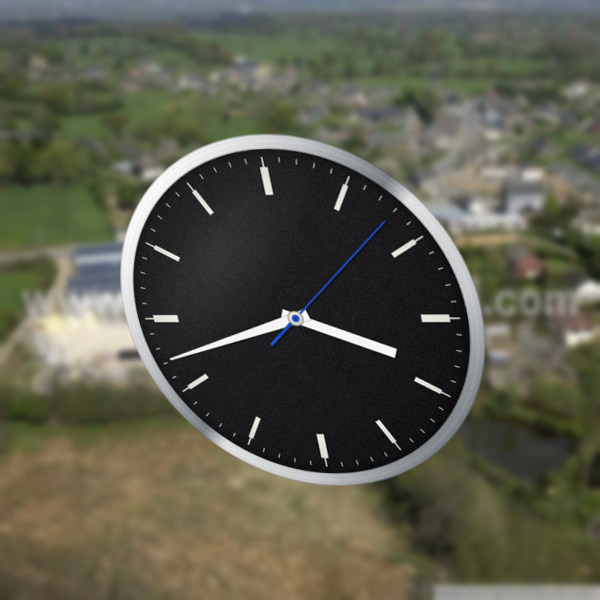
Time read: 3h42m08s
